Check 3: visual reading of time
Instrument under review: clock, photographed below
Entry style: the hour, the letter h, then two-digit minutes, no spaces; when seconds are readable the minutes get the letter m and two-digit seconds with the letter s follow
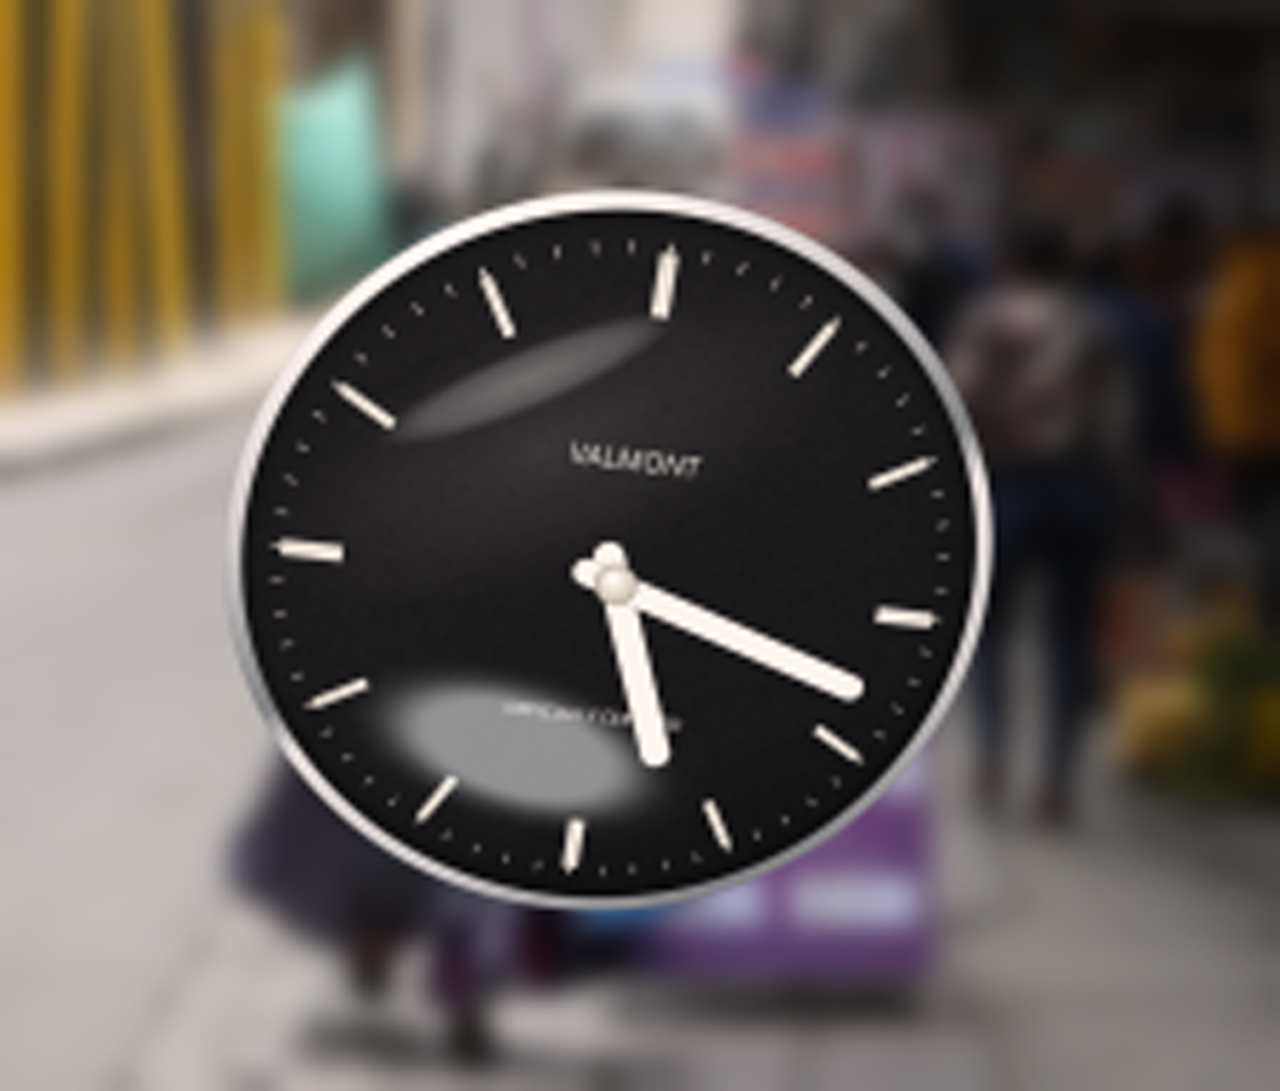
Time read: 5h18
